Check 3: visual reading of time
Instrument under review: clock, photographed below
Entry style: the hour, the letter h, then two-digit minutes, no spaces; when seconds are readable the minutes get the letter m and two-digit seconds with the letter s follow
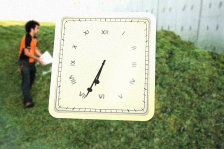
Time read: 6h34
